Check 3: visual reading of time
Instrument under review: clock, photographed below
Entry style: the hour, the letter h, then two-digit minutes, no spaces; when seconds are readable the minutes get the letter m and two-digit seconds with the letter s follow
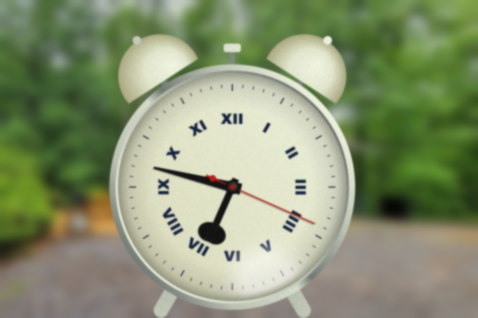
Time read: 6h47m19s
